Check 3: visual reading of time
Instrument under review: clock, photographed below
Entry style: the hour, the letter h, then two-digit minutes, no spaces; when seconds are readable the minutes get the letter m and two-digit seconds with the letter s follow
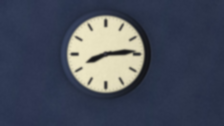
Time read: 8h14
